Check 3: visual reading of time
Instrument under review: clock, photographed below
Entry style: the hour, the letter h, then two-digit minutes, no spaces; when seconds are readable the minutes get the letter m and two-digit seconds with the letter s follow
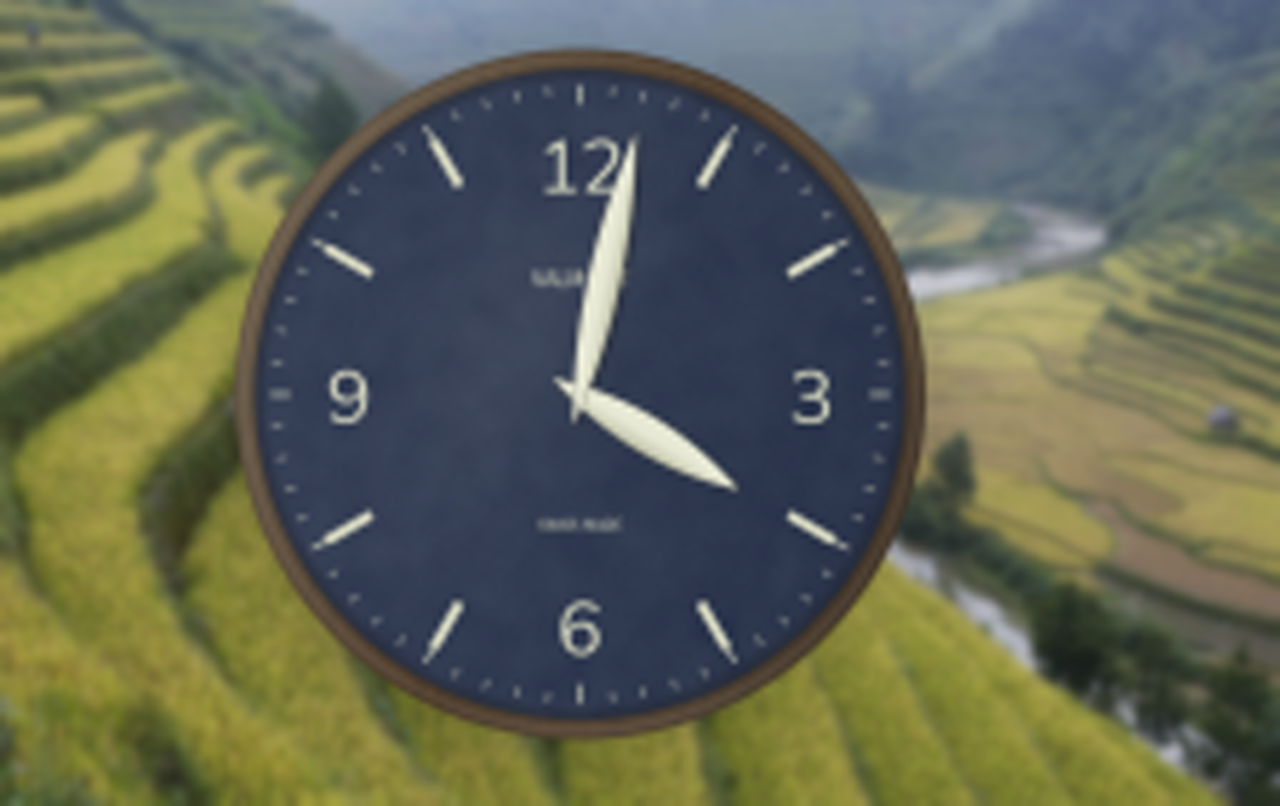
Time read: 4h02
